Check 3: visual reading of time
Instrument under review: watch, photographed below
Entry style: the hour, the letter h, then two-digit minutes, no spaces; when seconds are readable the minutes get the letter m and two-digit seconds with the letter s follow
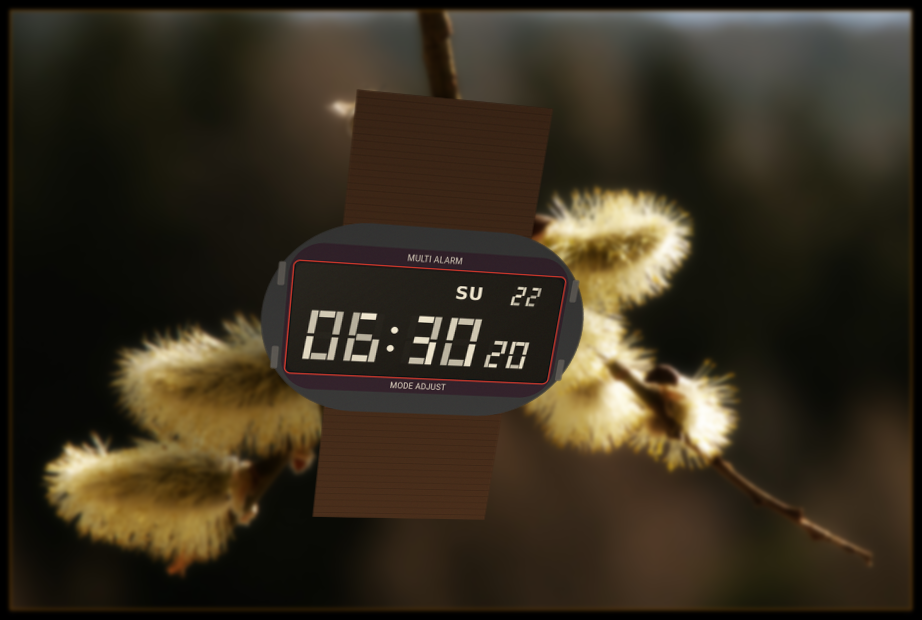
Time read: 6h30m20s
